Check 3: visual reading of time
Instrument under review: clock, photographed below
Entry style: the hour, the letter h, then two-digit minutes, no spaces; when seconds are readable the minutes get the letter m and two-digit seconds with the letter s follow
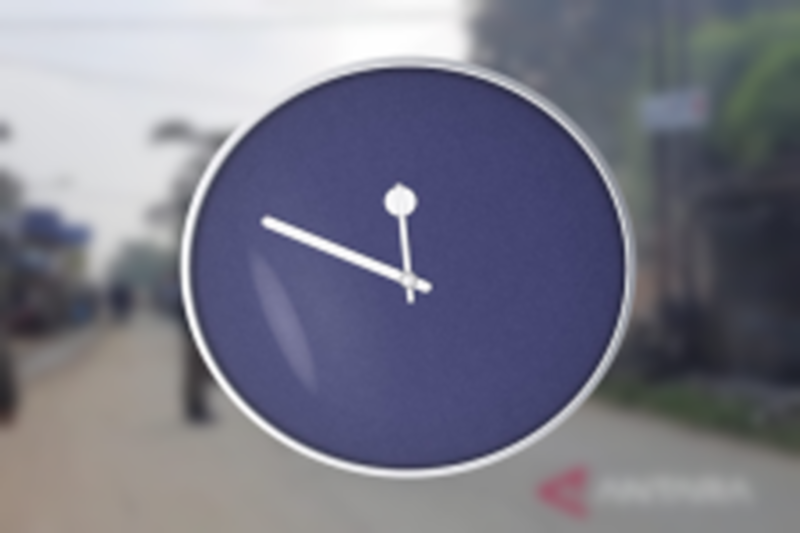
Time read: 11h49
